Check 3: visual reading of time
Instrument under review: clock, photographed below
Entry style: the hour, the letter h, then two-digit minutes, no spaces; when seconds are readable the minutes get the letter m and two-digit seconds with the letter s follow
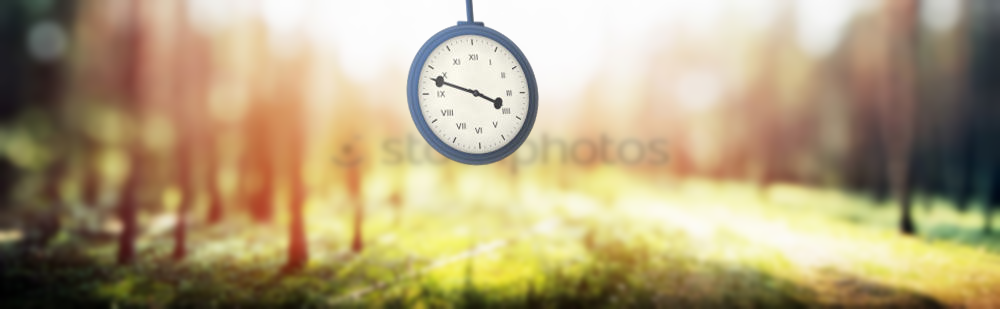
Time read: 3h48
